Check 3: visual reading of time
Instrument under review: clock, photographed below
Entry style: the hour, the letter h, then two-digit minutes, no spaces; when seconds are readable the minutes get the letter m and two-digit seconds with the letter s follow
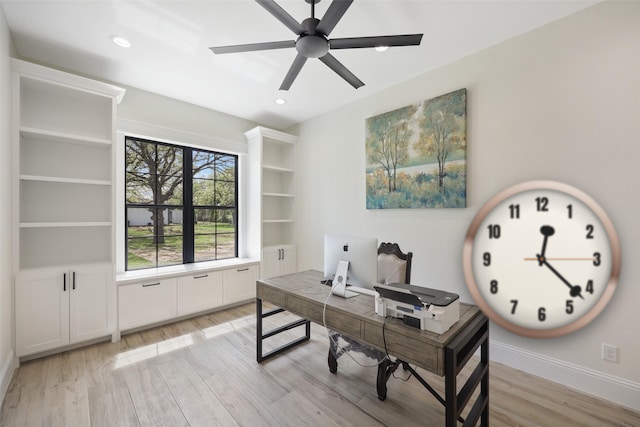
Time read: 12h22m15s
